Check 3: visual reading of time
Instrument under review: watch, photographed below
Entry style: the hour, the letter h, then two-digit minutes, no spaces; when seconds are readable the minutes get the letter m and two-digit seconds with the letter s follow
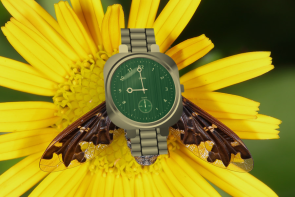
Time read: 8h59
